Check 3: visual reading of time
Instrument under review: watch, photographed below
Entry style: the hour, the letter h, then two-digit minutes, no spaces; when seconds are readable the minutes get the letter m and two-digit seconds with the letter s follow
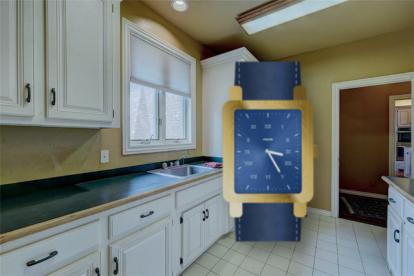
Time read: 3h25
